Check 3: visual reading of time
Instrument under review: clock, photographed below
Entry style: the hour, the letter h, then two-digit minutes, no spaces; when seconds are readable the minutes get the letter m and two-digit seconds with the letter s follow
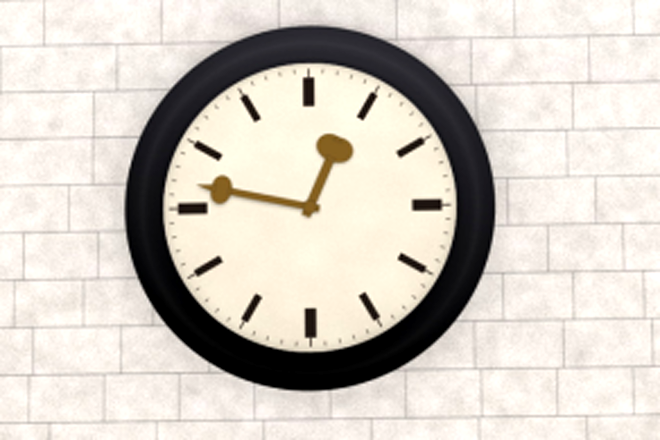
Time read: 12h47
